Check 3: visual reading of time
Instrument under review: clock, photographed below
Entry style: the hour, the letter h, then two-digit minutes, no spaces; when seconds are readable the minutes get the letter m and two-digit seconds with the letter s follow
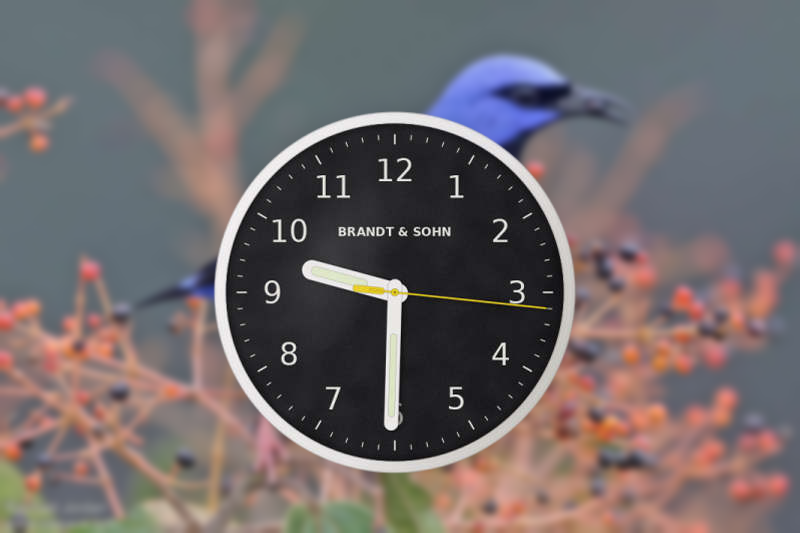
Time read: 9h30m16s
